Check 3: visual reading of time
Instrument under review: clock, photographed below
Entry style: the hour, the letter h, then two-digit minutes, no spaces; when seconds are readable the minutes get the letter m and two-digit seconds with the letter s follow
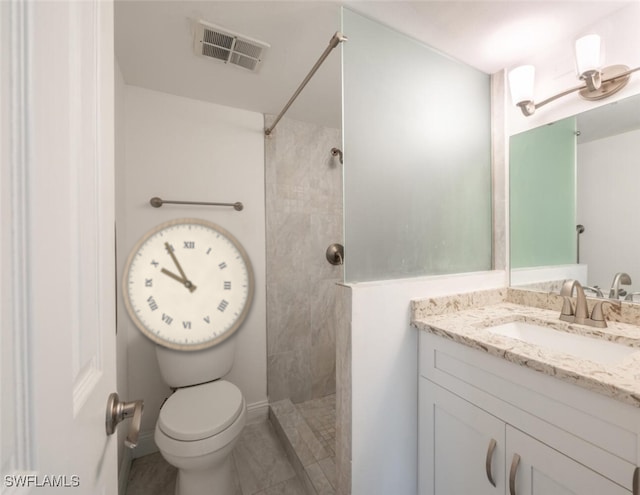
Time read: 9h55
